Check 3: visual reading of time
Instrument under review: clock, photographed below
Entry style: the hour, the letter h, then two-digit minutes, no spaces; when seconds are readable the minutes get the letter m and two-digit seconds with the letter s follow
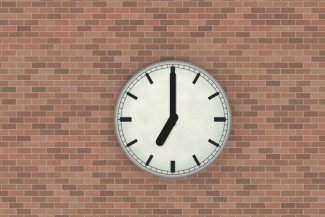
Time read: 7h00
